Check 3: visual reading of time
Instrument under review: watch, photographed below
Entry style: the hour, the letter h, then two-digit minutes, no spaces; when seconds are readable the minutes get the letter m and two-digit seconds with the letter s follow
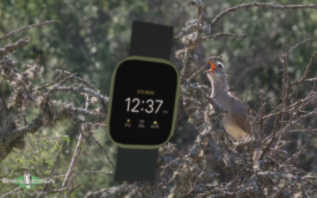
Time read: 12h37
